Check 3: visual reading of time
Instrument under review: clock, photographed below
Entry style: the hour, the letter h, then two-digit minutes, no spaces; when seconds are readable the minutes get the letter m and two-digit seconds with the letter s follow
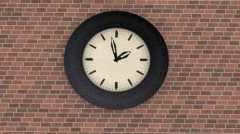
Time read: 1h58
